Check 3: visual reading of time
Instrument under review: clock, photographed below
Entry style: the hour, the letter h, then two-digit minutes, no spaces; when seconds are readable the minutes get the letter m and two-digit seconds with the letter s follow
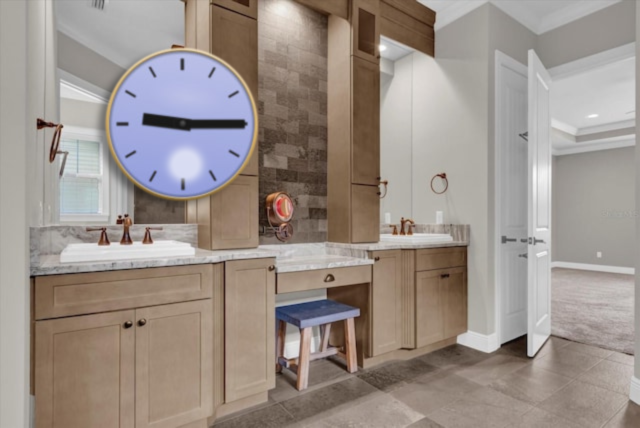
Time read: 9h15
